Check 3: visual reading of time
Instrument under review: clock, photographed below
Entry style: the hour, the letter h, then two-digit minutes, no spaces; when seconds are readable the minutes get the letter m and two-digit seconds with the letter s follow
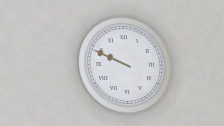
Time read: 9h49
